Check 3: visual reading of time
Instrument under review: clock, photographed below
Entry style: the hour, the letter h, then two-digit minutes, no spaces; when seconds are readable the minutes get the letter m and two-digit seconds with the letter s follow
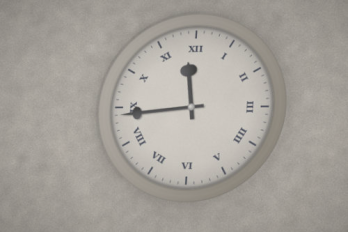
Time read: 11h44
